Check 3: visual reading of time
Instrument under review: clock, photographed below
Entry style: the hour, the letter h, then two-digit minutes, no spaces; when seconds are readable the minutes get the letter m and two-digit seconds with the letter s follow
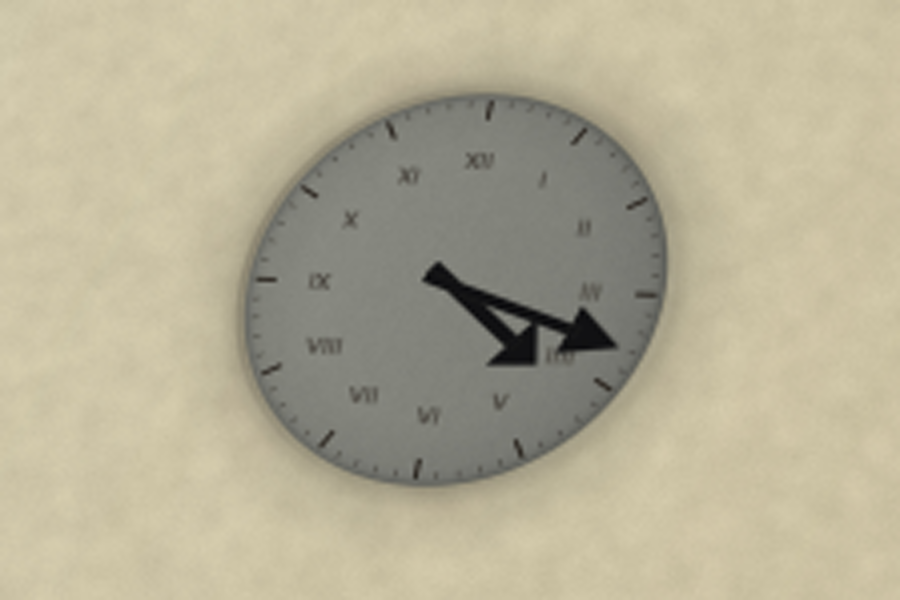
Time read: 4h18
